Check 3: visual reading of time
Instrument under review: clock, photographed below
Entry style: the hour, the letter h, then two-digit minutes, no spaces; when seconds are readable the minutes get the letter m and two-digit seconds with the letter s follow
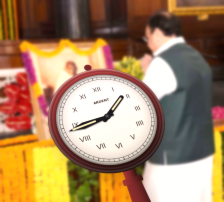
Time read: 1h44
